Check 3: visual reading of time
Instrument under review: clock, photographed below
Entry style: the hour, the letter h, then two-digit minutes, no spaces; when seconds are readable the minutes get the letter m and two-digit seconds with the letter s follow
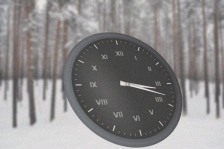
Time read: 3h18
